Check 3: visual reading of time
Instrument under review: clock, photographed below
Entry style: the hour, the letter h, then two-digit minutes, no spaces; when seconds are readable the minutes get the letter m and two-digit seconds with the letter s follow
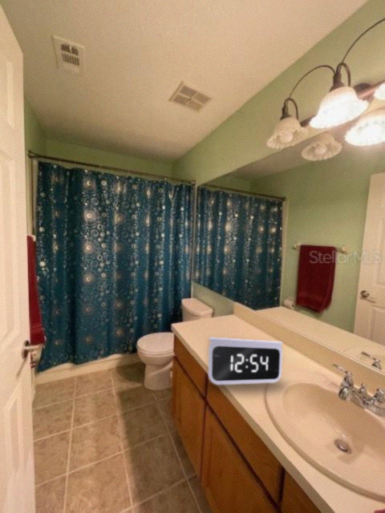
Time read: 12h54
